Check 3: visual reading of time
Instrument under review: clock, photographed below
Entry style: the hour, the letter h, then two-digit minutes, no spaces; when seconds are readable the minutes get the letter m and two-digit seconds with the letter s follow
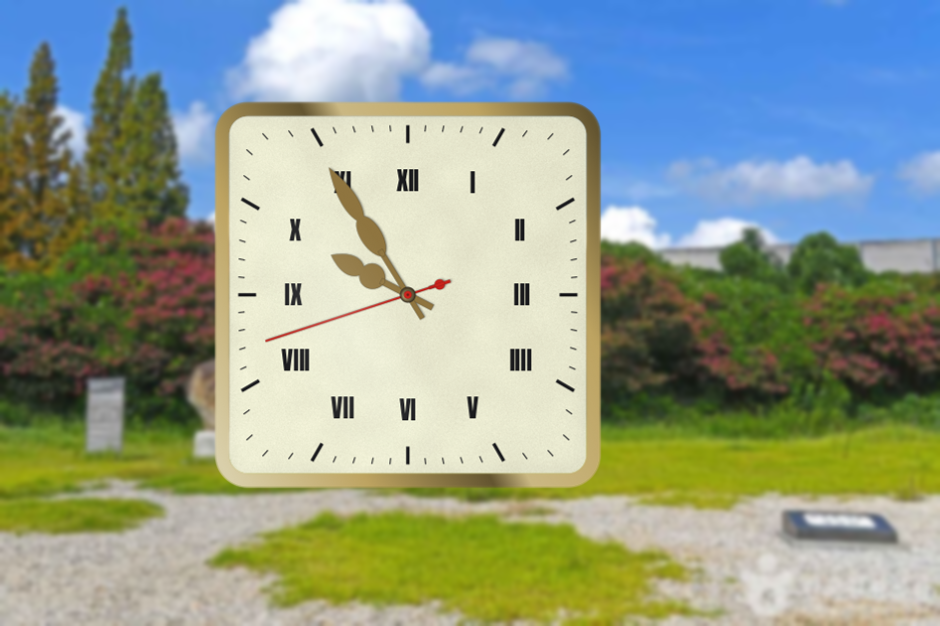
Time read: 9h54m42s
